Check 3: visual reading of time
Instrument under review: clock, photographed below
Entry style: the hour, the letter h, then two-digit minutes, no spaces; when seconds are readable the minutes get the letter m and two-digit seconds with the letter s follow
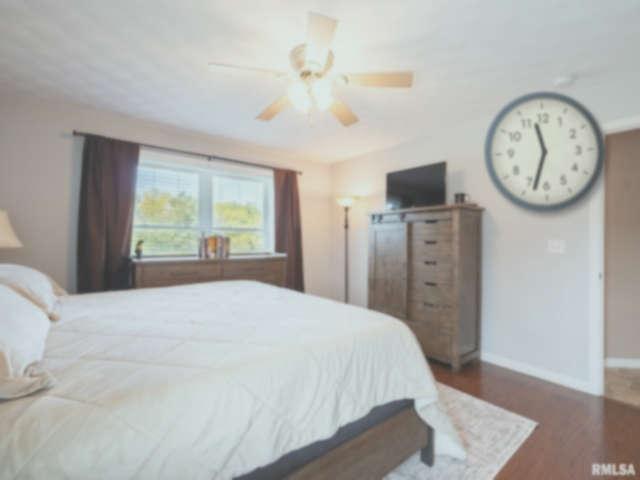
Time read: 11h33
